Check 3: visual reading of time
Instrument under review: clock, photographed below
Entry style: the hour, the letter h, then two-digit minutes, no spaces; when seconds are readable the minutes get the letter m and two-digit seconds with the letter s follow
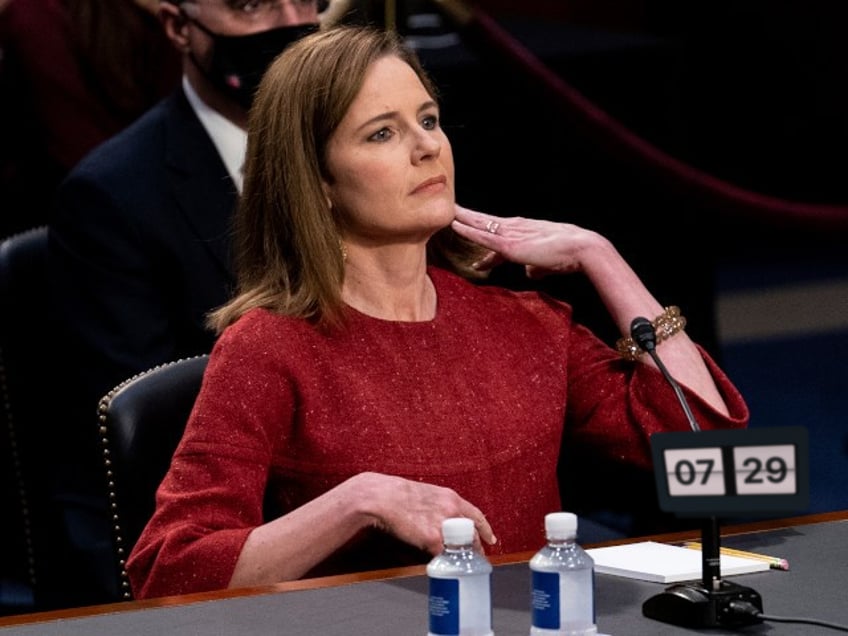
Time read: 7h29
